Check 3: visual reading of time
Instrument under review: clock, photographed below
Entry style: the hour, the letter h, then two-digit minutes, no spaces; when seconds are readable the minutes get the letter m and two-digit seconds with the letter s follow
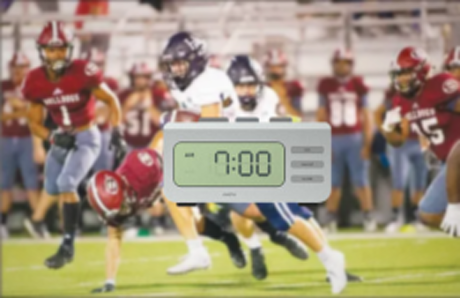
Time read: 7h00
